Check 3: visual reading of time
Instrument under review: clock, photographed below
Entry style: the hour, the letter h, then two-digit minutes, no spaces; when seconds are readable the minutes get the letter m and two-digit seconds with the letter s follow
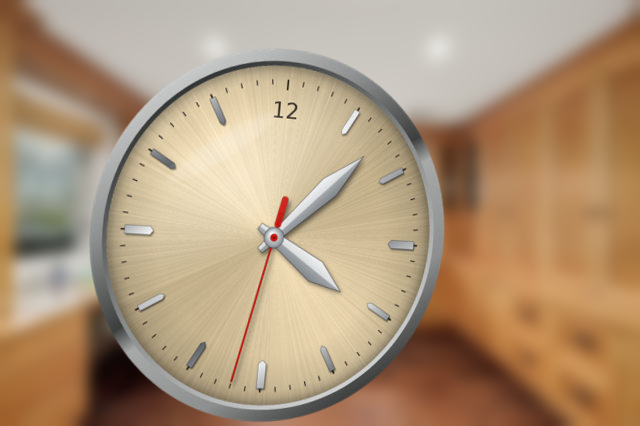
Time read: 4h07m32s
